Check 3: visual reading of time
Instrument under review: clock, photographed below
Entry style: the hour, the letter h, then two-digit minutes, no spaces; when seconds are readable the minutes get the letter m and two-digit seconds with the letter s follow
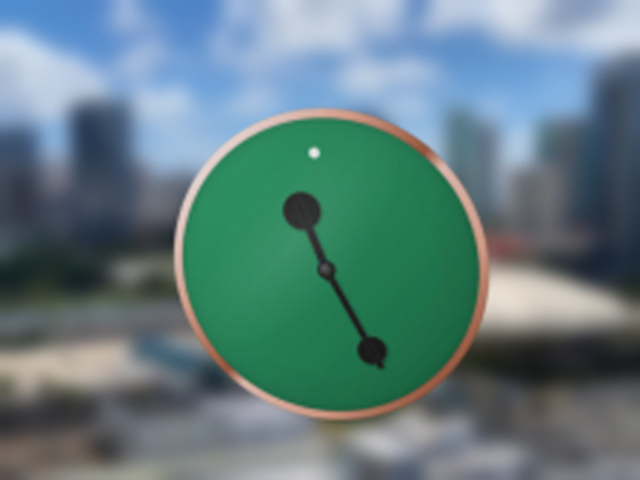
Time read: 11h26
